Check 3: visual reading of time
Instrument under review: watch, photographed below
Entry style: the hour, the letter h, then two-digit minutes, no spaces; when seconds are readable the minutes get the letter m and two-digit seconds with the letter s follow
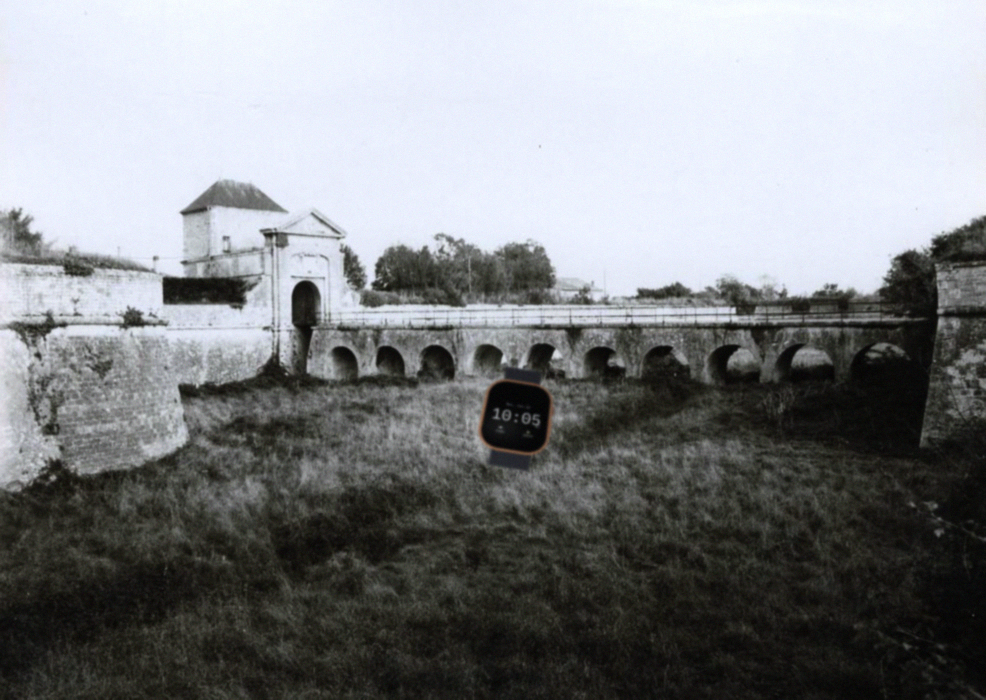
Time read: 10h05
